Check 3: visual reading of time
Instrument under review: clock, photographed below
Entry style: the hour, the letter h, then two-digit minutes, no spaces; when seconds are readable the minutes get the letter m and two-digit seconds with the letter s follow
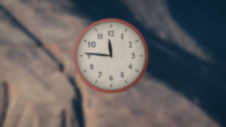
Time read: 11h46
